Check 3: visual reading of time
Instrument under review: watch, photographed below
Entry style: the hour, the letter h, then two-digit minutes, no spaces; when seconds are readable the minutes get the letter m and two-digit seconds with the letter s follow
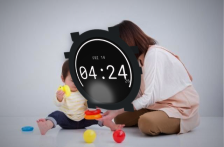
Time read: 4h24
